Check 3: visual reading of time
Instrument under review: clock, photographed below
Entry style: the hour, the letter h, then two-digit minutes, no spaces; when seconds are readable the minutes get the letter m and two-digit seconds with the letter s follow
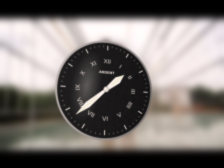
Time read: 1h38
